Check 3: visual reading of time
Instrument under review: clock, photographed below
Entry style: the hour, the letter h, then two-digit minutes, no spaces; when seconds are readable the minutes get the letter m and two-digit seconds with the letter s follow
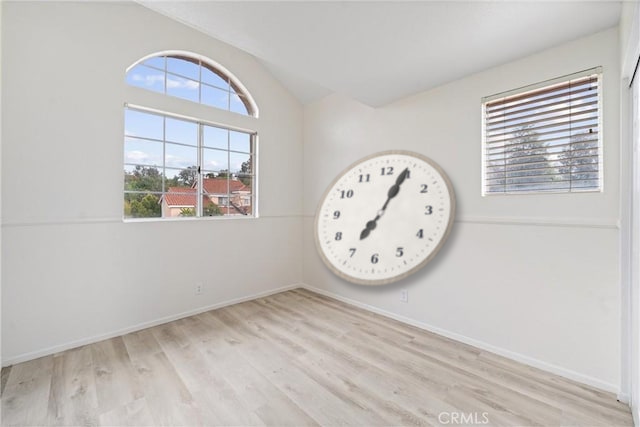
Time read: 7h04
